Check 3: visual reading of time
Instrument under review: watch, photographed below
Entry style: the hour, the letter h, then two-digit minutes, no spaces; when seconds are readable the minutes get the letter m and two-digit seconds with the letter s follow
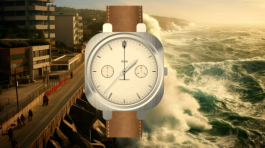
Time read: 1h37
